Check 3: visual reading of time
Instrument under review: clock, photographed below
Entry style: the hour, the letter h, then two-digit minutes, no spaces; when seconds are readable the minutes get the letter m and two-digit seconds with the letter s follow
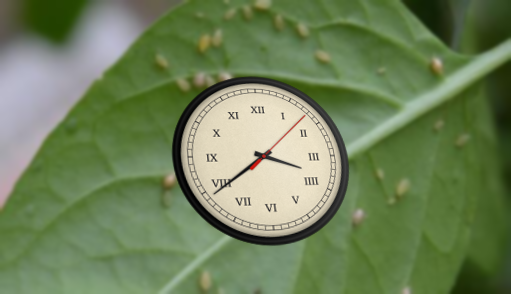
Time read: 3h39m08s
